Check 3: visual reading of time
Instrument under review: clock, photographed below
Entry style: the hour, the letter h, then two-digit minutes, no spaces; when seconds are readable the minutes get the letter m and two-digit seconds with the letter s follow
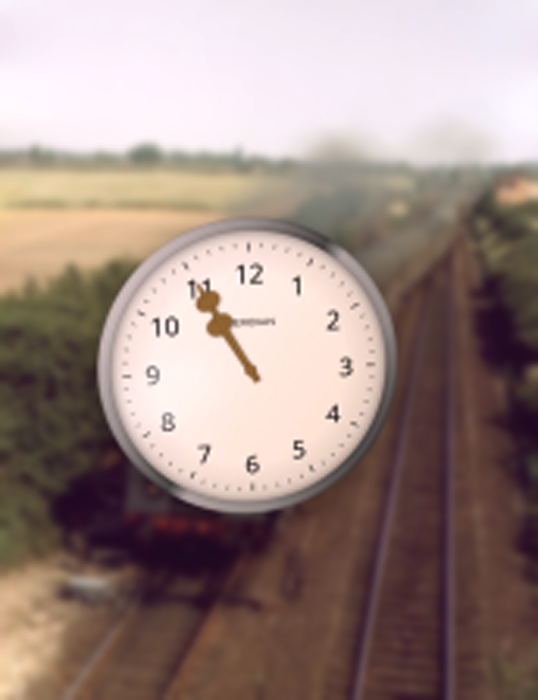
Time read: 10h55
